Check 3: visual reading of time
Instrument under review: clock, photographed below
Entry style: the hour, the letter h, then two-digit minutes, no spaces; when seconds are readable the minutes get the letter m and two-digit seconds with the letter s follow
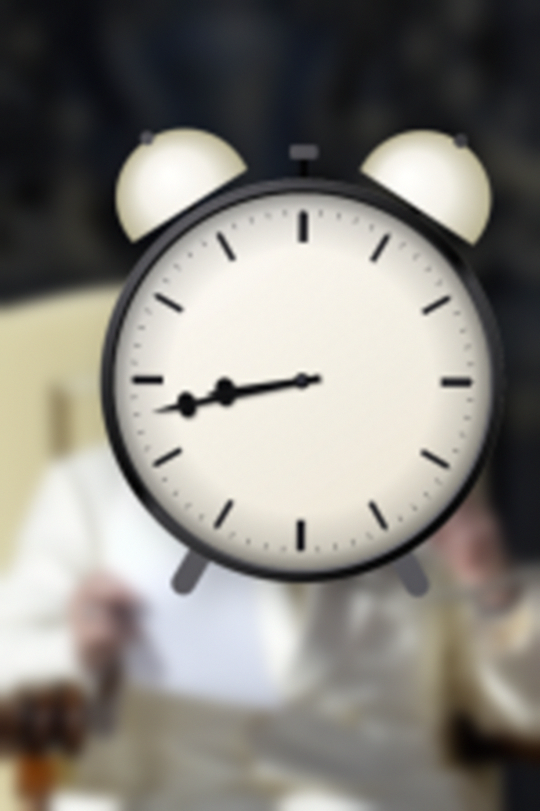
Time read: 8h43
